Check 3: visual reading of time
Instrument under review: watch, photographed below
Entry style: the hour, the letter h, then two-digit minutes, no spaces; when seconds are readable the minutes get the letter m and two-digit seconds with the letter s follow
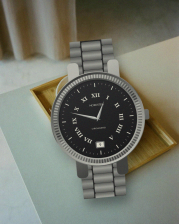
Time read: 12h48
